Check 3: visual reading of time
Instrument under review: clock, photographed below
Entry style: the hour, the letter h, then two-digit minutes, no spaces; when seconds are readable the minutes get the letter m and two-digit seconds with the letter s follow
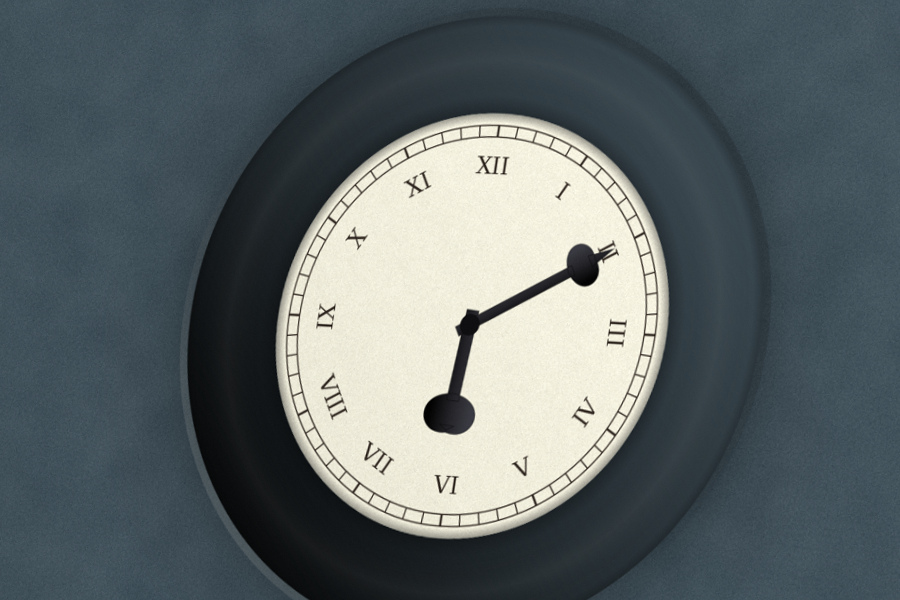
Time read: 6h10
